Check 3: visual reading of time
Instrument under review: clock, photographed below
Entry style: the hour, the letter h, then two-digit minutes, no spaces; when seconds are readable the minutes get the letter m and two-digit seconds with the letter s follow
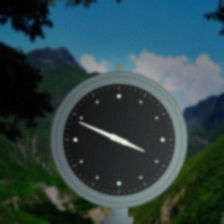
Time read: 3h49
